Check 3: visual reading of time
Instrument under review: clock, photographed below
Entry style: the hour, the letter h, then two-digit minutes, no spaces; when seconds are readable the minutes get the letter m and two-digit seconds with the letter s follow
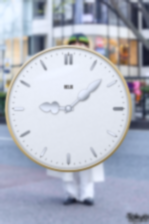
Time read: 9h08
